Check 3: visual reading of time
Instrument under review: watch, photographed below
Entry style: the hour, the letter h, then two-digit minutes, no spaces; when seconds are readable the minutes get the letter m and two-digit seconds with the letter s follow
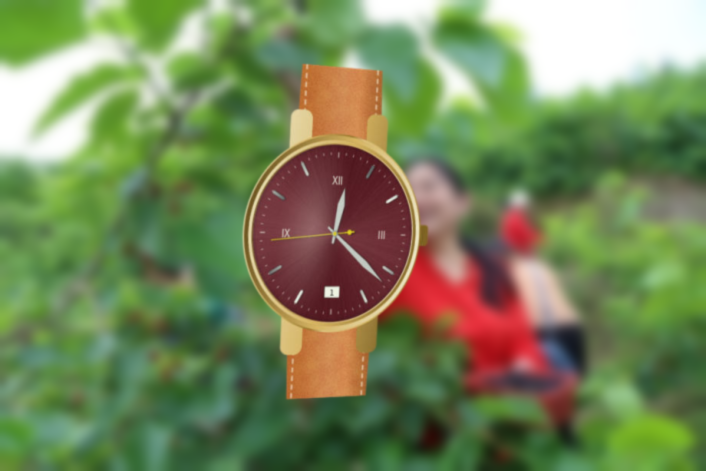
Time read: 12h21m44s
